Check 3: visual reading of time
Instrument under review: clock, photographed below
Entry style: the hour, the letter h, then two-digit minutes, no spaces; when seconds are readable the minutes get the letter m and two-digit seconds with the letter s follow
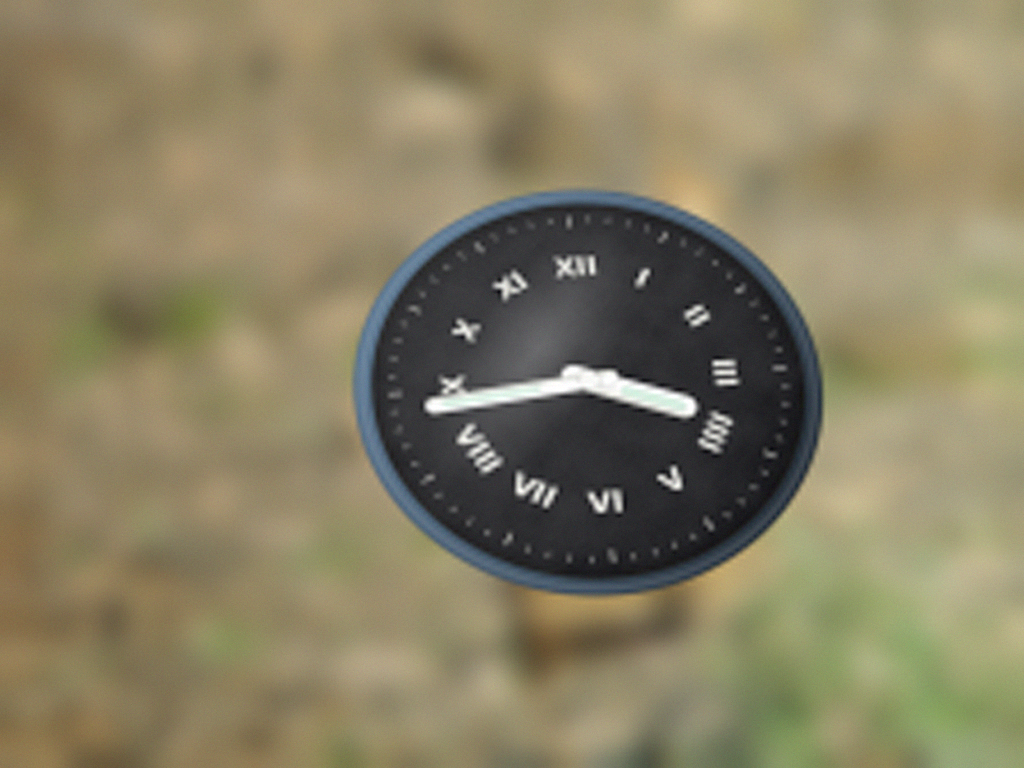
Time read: 3h44
